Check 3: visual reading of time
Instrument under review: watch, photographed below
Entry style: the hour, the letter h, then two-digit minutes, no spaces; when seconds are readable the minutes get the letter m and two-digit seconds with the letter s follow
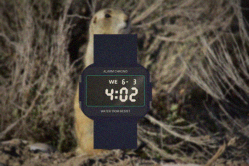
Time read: 4h02
